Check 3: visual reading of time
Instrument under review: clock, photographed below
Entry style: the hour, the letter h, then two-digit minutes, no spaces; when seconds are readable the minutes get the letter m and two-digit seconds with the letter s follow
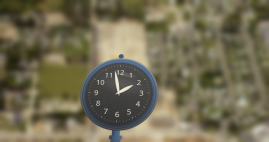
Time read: 1h58
